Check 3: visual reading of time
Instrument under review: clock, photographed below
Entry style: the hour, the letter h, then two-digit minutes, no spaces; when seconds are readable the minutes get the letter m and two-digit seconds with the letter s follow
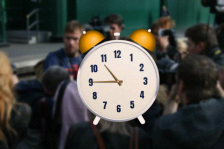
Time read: 10h45
